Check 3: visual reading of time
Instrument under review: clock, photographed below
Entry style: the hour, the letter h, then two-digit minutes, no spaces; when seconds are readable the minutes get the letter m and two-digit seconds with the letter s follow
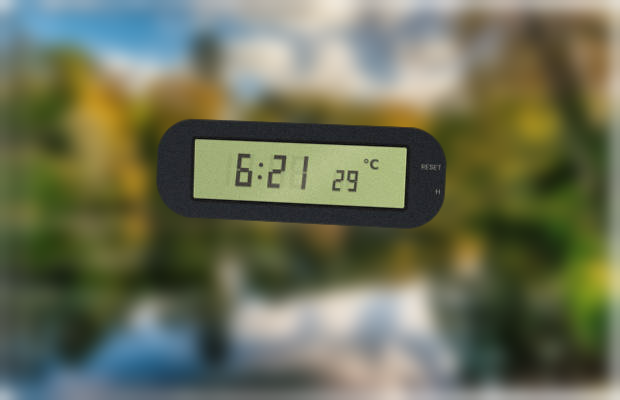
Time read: 6h21
